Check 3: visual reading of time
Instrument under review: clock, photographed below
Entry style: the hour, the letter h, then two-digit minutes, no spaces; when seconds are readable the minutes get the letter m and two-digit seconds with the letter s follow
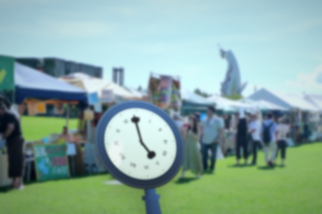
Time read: 4h59
